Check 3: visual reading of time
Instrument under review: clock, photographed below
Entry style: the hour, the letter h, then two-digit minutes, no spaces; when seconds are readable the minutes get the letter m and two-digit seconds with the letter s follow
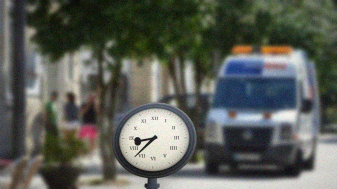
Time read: 8h37
